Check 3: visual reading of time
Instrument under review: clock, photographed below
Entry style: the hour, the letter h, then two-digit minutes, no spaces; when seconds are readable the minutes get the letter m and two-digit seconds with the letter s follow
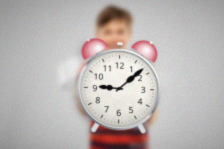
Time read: 9h08
